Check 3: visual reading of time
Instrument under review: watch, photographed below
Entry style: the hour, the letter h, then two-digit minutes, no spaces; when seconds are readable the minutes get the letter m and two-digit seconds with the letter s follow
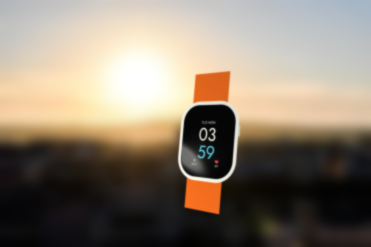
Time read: 3h59
